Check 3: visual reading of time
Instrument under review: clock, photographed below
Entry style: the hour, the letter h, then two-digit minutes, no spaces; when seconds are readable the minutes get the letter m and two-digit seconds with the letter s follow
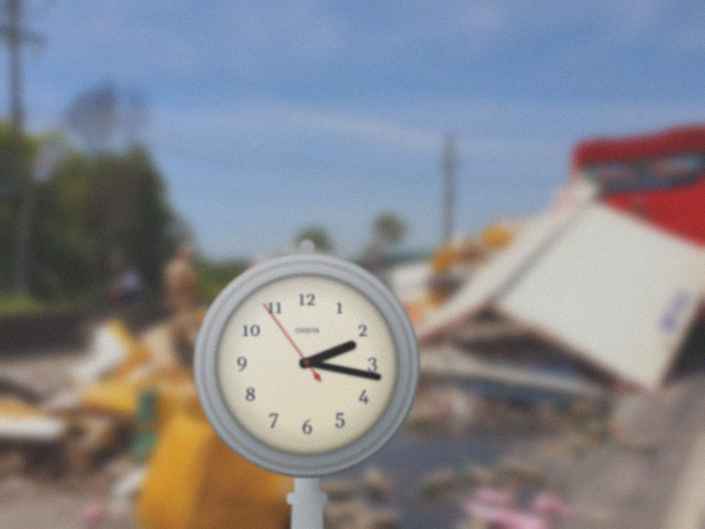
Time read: 2h16m54s
